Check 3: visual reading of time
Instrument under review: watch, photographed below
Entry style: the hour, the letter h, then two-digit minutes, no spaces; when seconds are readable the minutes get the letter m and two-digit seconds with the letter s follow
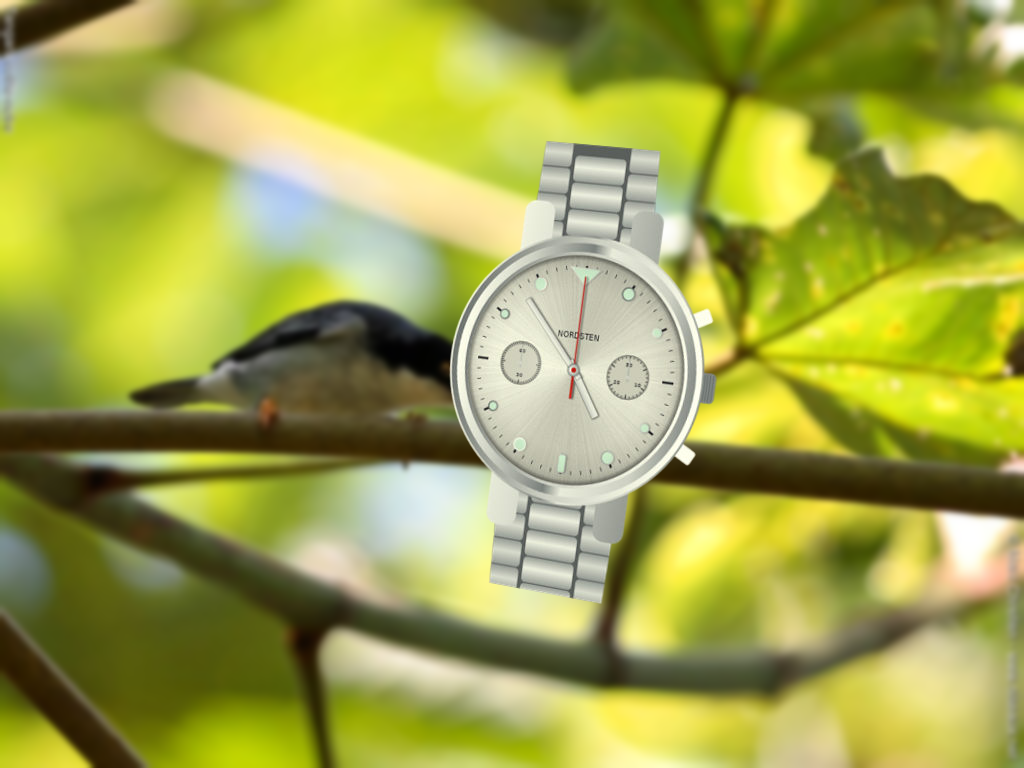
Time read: 4h53
